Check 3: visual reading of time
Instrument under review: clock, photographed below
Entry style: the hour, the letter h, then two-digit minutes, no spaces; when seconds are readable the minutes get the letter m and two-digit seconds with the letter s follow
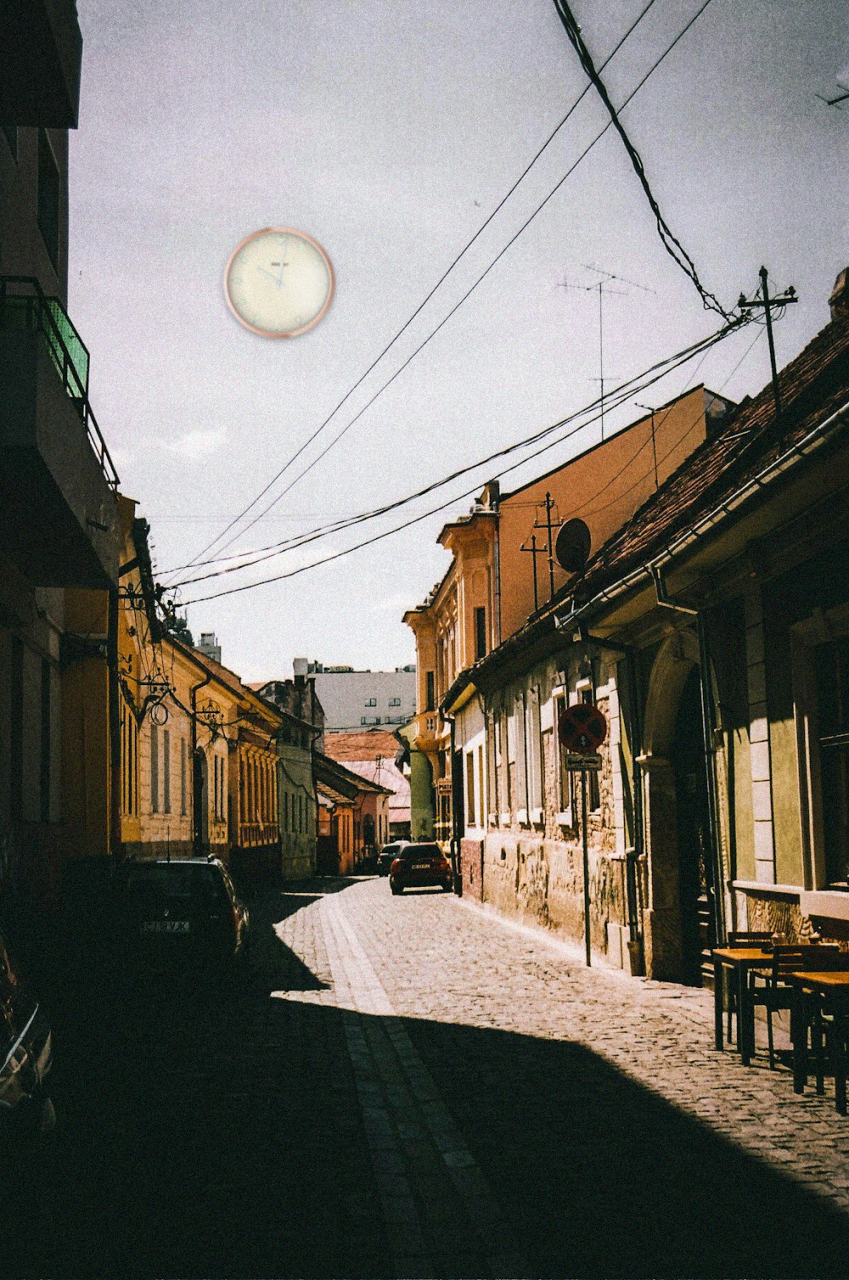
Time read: 10h01
